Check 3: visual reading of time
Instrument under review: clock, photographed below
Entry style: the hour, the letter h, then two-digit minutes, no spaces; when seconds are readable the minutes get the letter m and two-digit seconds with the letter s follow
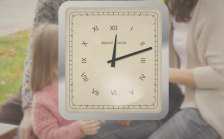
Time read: 12h12
